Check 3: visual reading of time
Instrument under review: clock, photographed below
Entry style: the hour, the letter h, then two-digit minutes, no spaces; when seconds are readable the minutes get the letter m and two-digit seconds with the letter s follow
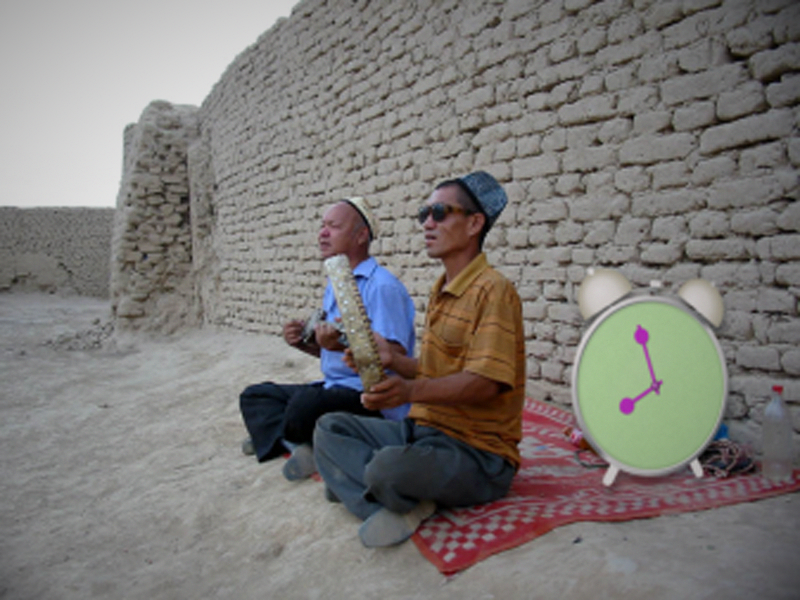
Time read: 7h57
